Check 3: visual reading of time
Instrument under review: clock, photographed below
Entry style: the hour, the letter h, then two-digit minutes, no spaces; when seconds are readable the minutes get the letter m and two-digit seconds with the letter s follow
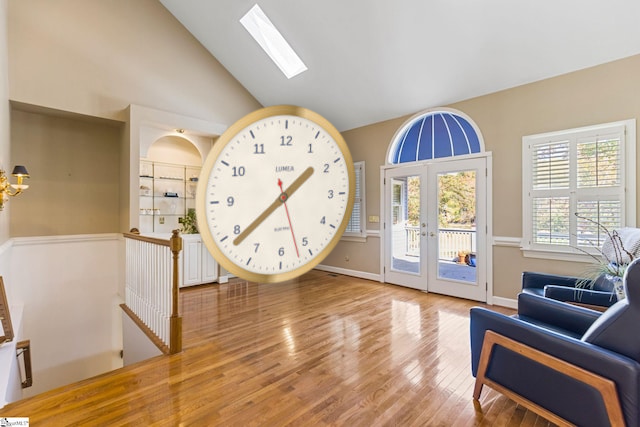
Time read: 1h38m27s
